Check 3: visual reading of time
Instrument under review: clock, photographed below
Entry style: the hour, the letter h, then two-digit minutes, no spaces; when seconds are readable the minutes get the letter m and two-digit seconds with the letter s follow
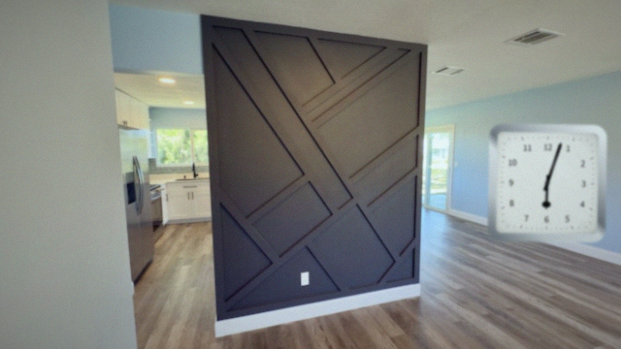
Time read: 6h03
